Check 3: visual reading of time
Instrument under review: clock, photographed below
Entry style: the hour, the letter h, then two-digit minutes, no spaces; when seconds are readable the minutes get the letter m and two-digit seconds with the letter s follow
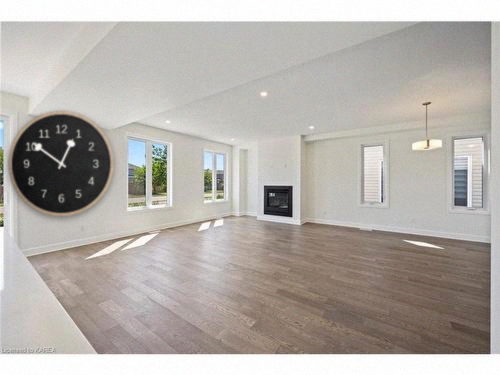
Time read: 12h51
